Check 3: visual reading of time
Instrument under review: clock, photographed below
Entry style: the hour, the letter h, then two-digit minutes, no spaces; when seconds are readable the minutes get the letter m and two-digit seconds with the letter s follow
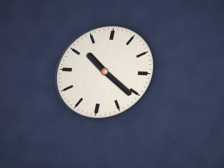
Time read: 10h21
